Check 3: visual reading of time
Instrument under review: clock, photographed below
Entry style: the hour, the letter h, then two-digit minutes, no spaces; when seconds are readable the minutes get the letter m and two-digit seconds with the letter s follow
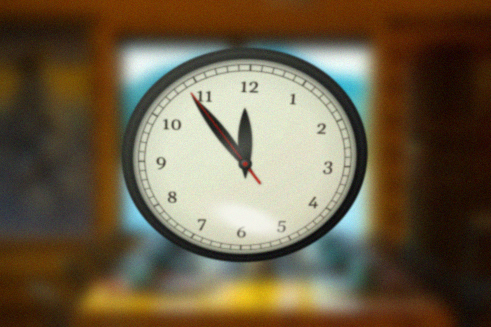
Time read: 11h53m54s
